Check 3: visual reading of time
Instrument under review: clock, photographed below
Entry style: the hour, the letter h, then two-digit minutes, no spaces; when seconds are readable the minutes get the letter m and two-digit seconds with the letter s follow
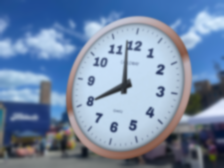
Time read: 7h58
